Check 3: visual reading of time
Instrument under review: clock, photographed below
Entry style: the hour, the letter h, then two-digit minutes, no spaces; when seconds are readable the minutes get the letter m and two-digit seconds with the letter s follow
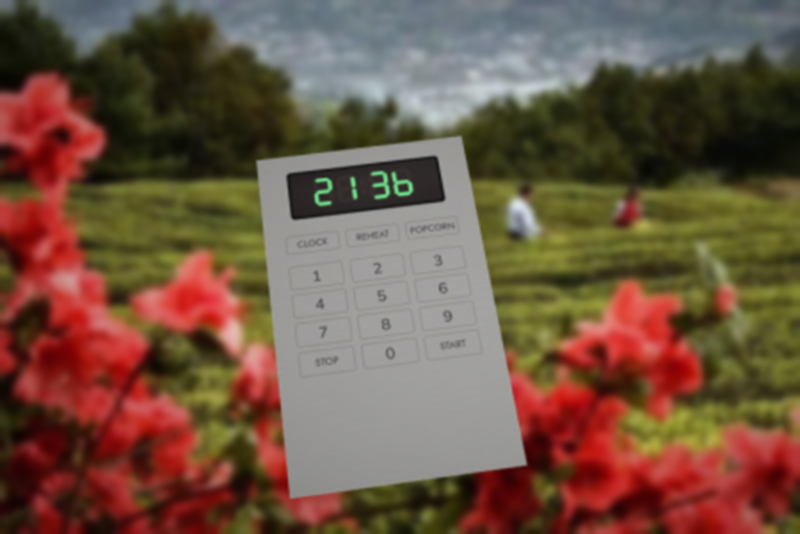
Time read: 21h36
